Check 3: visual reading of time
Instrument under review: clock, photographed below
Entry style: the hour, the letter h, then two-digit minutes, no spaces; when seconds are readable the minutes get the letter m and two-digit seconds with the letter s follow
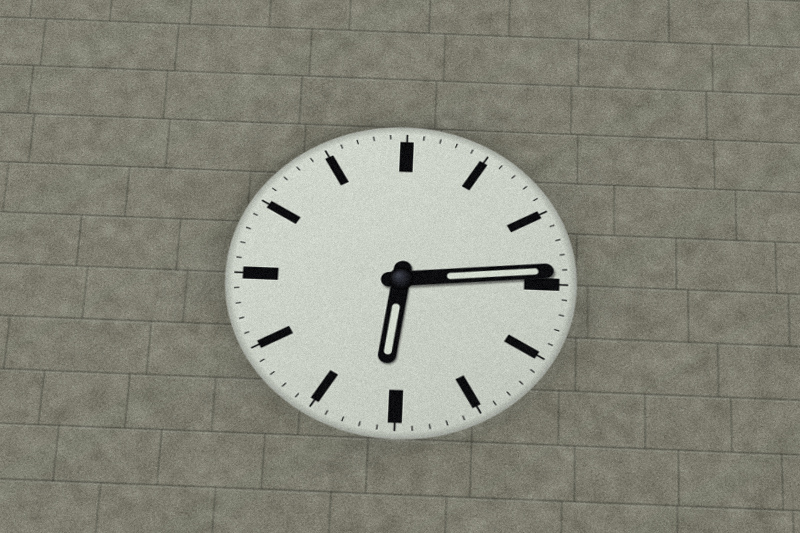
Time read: 6h14
